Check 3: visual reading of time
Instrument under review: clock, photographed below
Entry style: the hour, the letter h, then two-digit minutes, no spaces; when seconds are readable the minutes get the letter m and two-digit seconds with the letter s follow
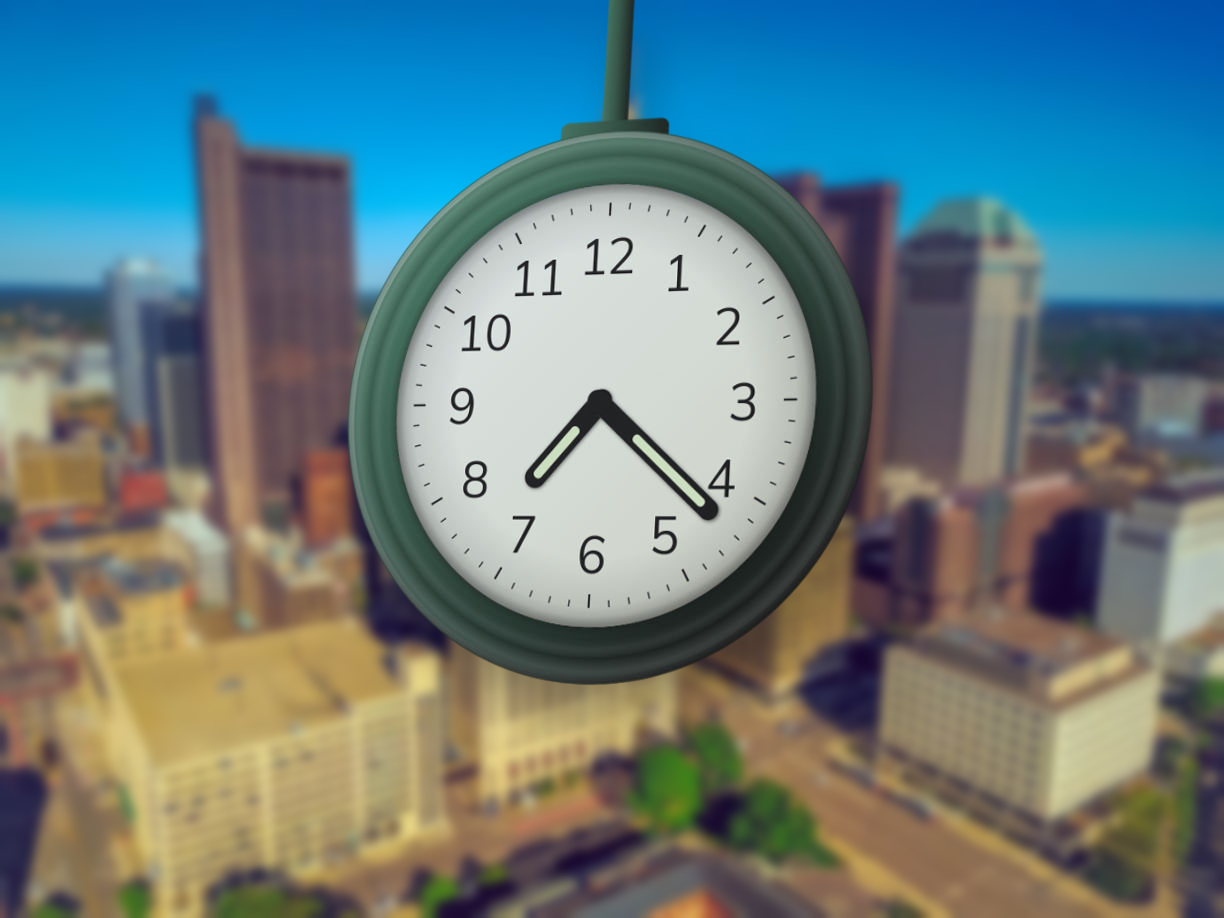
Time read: 7h22
